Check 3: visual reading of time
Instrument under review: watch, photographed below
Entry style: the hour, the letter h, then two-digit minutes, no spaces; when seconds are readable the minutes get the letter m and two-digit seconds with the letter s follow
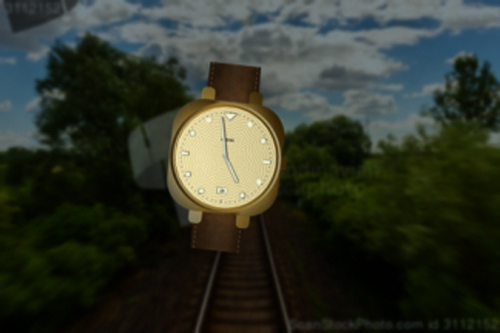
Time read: 4h58
